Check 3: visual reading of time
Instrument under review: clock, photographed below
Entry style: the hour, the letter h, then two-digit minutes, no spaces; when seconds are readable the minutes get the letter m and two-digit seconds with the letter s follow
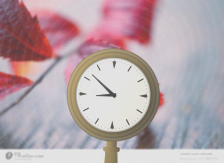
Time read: 8h52
